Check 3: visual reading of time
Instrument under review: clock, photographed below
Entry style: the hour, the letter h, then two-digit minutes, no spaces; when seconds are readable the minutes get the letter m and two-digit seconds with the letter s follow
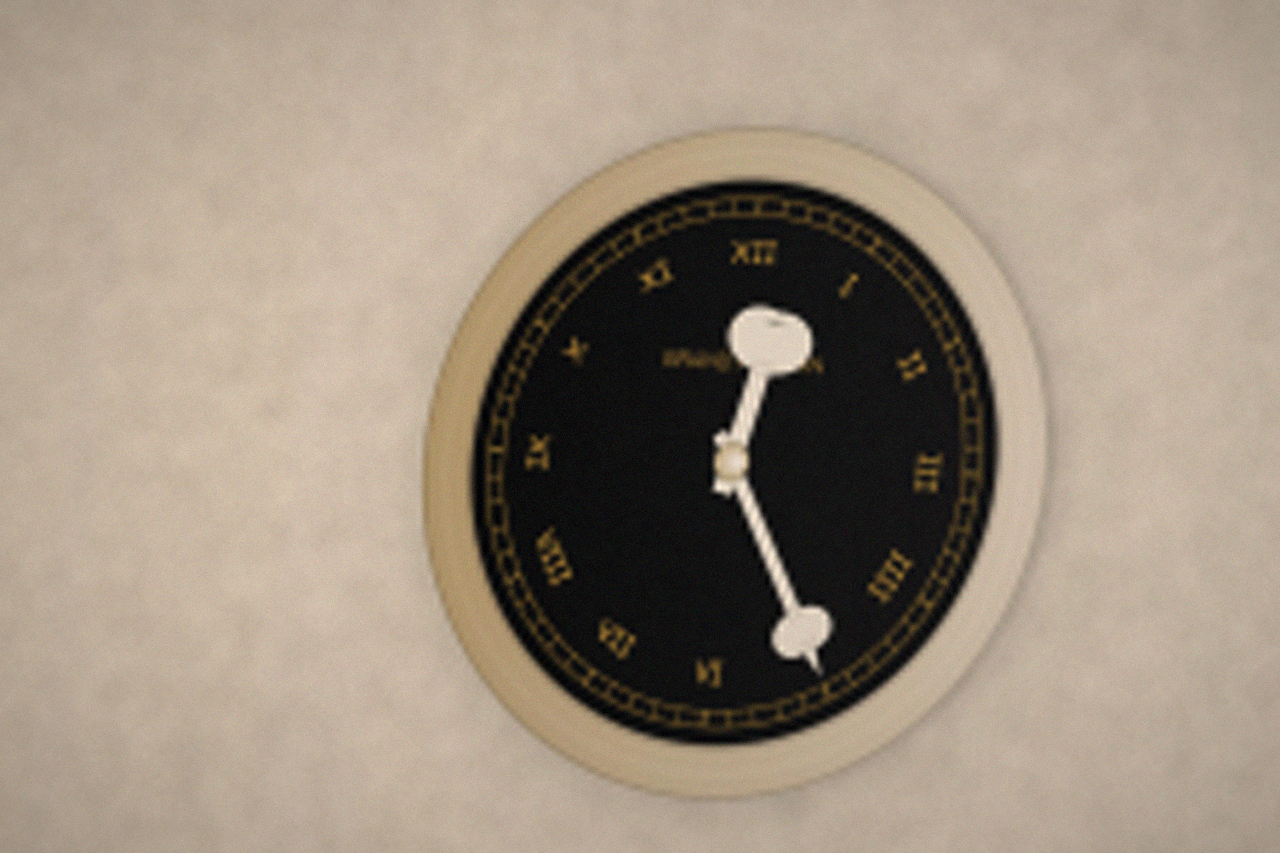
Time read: 12h25
